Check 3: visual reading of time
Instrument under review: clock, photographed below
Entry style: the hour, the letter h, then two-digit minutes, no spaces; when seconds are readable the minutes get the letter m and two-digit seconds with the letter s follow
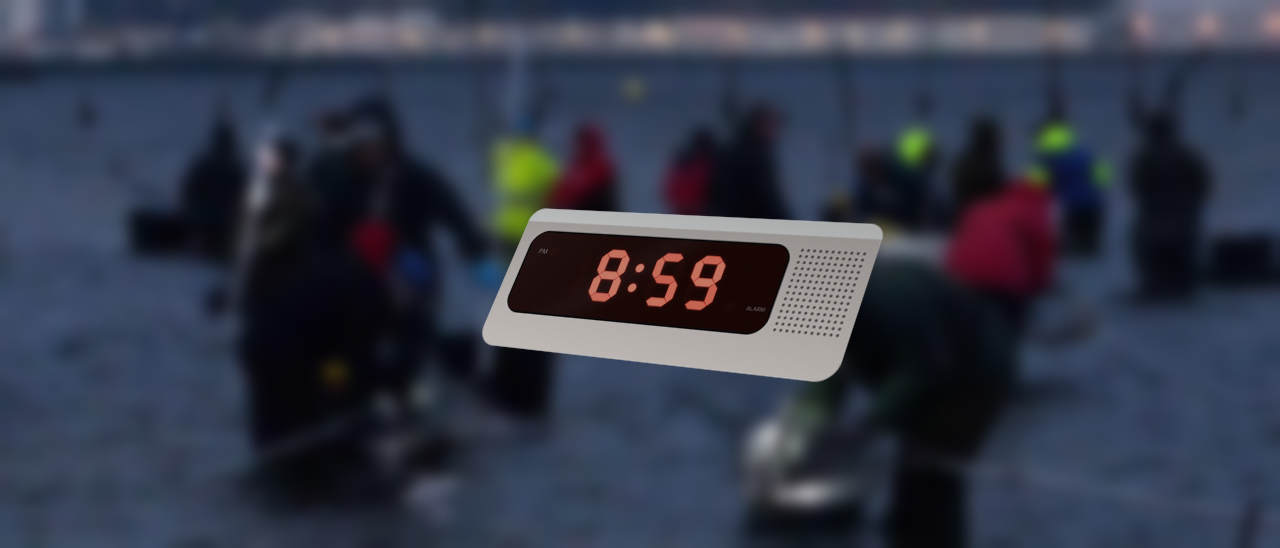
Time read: 8h59
